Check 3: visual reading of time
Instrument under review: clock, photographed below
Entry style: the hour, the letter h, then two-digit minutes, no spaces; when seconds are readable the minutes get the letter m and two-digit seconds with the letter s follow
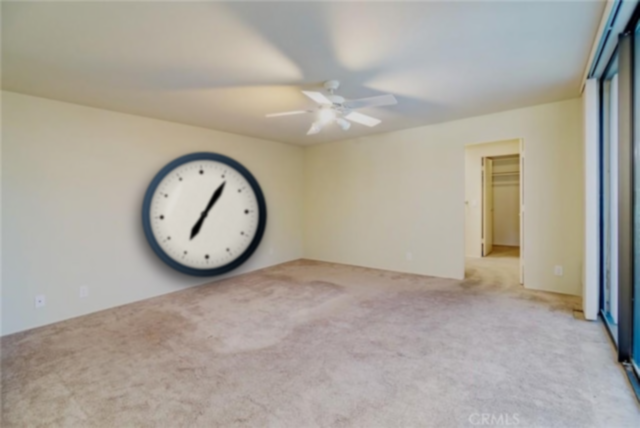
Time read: 7h06
